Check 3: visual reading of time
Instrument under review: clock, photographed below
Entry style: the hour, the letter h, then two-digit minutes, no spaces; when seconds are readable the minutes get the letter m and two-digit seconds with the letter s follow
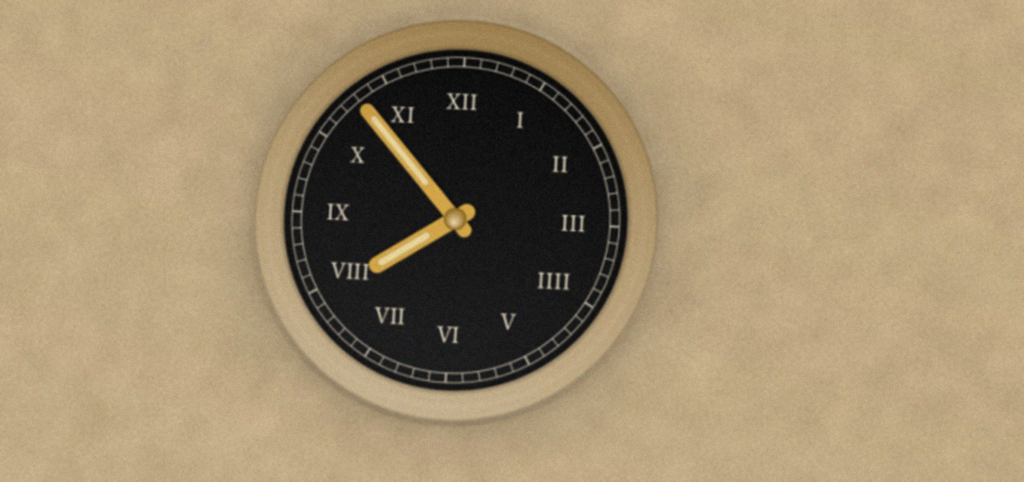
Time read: 7h53
